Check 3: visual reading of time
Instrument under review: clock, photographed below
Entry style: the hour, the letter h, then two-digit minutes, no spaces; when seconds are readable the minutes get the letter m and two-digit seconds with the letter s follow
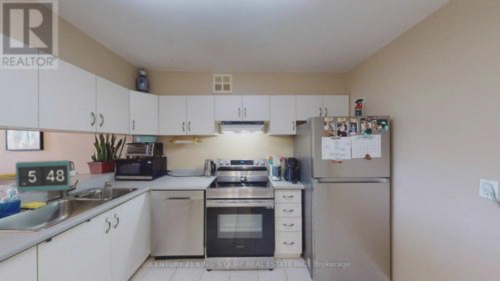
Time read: 5h48
